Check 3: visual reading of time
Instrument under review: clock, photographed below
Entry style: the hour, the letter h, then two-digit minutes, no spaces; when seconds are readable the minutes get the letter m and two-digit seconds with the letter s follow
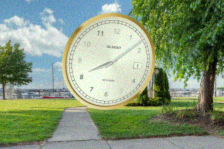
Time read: 8h08
